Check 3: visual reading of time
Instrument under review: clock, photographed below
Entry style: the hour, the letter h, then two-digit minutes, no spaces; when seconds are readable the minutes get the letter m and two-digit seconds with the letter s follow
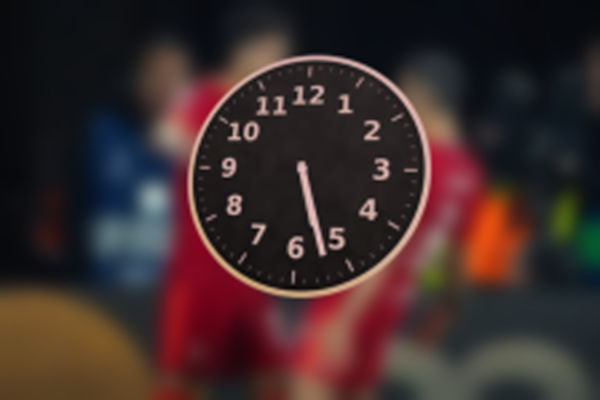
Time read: 5h27
